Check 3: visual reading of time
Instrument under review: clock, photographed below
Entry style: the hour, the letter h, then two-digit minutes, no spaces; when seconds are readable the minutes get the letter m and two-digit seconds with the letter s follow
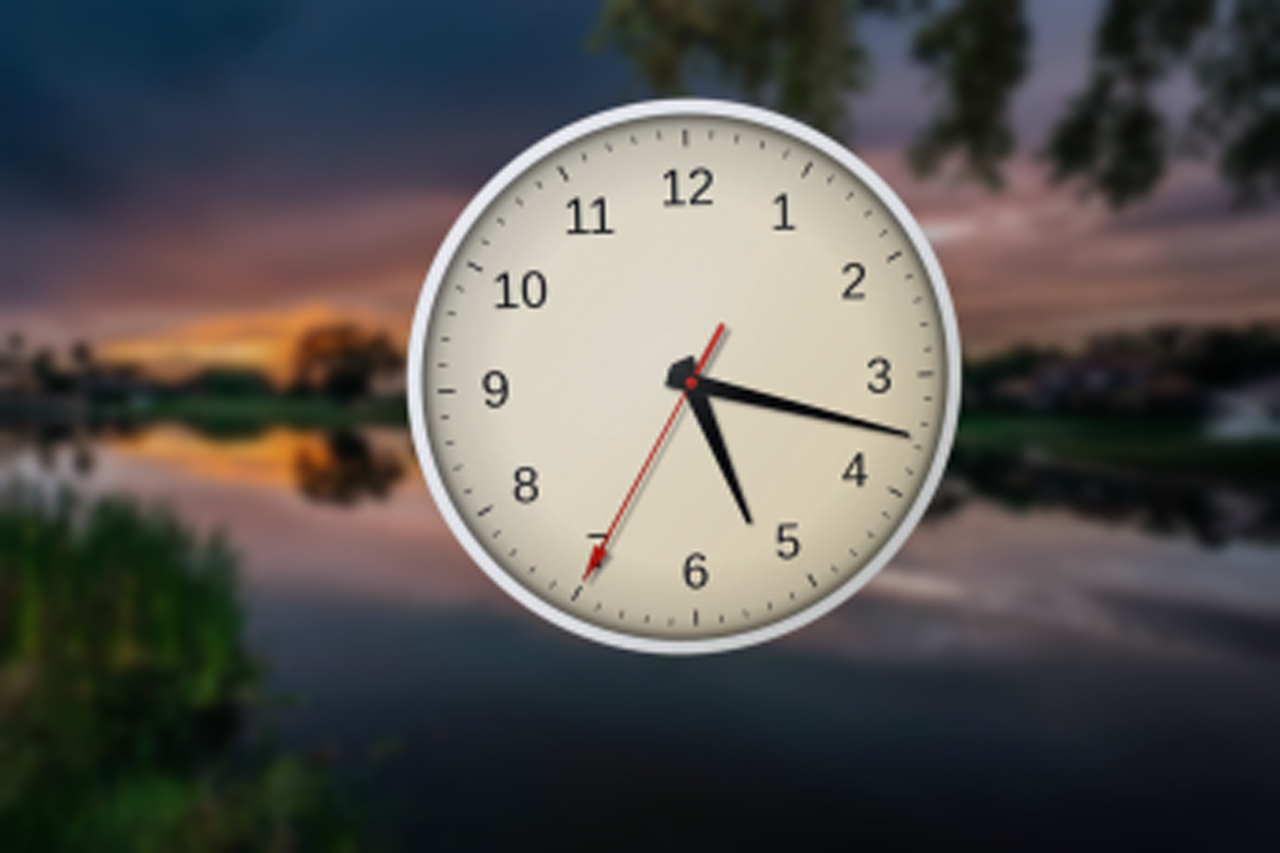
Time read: 5h17m35s
